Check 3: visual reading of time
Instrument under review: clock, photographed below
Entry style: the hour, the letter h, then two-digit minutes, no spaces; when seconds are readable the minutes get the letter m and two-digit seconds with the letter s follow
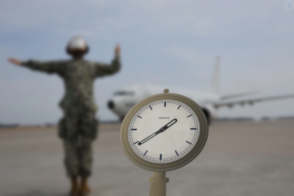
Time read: 1h39
